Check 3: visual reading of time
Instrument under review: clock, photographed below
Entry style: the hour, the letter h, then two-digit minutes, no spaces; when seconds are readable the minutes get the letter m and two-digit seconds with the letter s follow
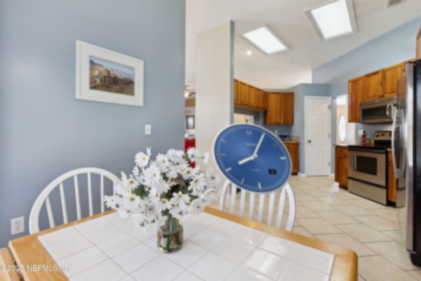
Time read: 8h05
